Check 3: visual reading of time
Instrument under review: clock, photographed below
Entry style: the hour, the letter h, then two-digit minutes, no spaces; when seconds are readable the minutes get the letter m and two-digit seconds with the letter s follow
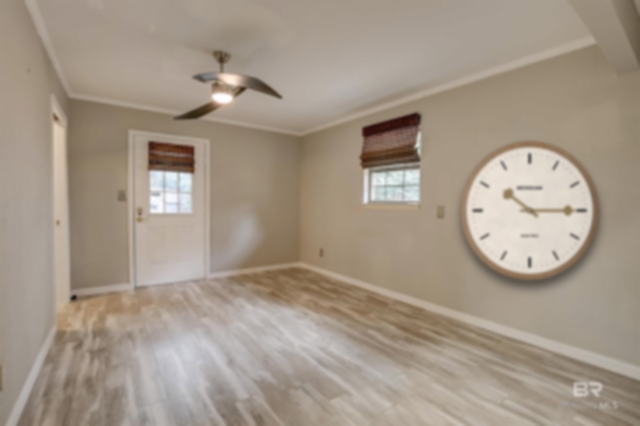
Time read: 10h15
